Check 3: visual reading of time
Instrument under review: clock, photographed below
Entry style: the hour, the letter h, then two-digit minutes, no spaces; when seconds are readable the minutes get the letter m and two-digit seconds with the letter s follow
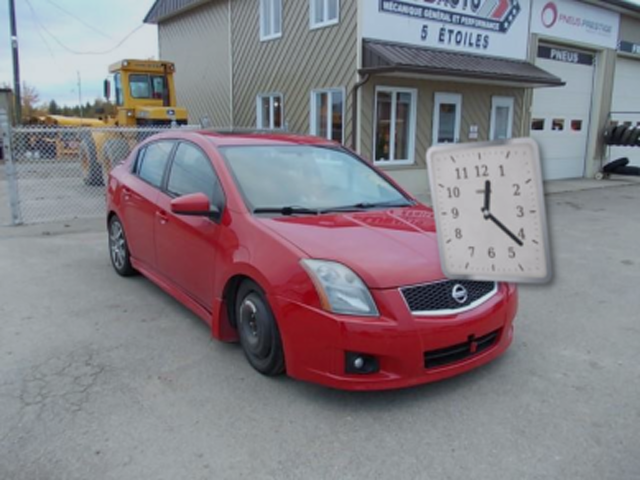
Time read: 12h22
